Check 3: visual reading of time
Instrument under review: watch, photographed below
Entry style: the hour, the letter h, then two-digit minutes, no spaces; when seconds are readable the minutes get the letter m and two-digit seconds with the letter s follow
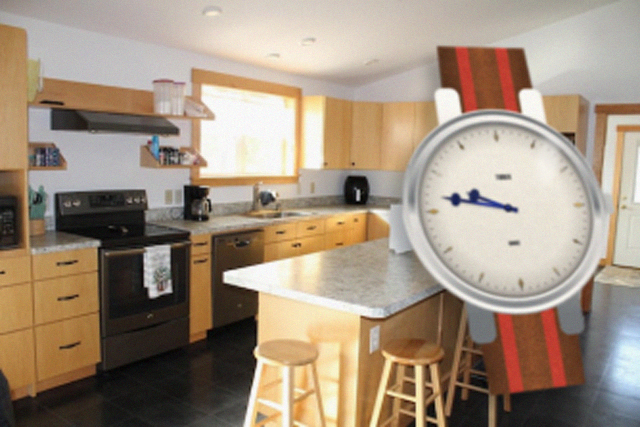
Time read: 9h47
